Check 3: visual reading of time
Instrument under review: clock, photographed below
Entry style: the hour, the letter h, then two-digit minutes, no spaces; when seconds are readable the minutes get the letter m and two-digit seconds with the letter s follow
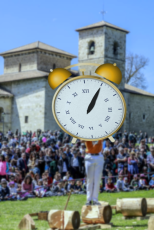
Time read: 1h05
